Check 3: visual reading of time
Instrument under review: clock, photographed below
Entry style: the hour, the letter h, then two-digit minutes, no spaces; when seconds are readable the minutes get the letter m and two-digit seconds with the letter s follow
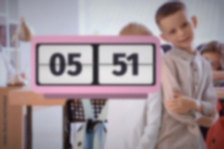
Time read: 5h51
